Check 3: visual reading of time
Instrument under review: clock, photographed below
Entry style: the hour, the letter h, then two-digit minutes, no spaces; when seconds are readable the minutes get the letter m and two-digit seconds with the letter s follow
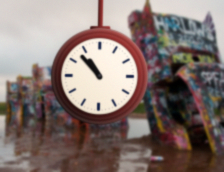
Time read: 10h53
